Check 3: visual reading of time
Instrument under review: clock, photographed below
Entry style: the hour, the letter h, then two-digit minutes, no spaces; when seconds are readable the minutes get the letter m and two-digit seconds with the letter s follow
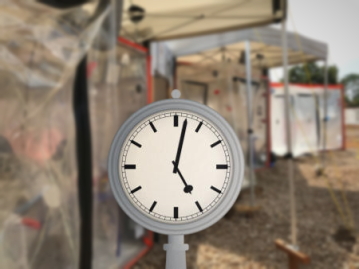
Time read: 5h02
